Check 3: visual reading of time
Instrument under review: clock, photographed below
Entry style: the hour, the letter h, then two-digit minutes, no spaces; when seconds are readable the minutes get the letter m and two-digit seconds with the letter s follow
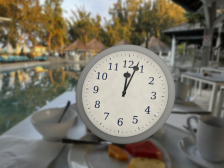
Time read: 12h03
